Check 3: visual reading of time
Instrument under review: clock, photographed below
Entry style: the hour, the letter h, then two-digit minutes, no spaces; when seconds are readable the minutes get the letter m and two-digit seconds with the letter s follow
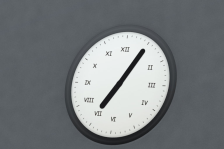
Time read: 7h05
